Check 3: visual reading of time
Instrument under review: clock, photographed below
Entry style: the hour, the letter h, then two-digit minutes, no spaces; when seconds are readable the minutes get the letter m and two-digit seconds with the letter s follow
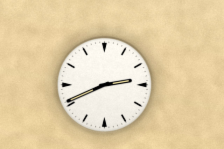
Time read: 2h41
